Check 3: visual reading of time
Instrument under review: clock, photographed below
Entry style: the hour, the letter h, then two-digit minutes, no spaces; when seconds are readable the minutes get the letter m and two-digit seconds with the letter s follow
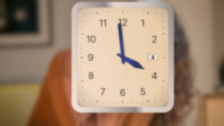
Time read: 3h59
